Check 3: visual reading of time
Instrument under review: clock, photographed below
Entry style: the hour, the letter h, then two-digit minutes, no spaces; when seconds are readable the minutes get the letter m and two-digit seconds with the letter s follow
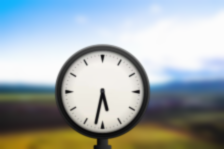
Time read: 5h32
